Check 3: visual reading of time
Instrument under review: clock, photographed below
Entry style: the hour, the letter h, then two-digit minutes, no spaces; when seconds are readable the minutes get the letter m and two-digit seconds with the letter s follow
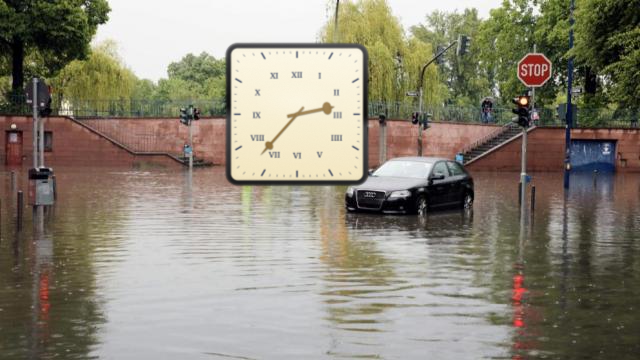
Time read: 2h37
